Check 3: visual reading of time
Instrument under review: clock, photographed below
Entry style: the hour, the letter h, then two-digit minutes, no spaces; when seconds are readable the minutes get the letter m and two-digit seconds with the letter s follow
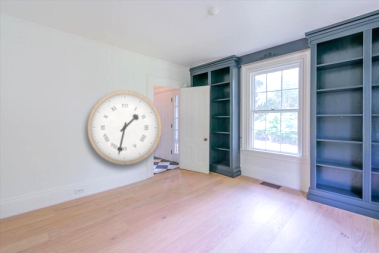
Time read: 1h32
